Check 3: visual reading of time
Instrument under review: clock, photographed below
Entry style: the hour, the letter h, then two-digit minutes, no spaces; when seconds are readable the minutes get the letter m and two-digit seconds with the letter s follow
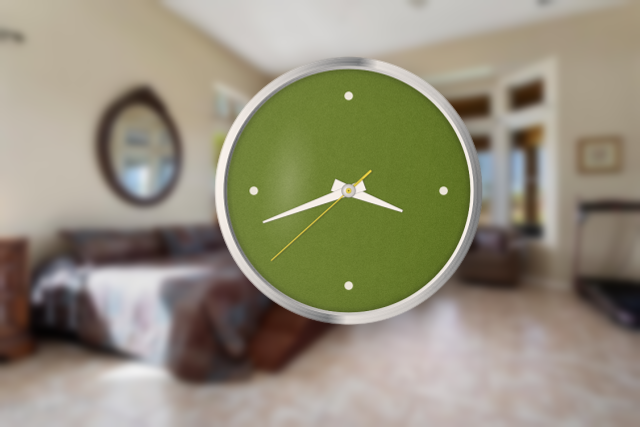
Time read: 3h41m38s
